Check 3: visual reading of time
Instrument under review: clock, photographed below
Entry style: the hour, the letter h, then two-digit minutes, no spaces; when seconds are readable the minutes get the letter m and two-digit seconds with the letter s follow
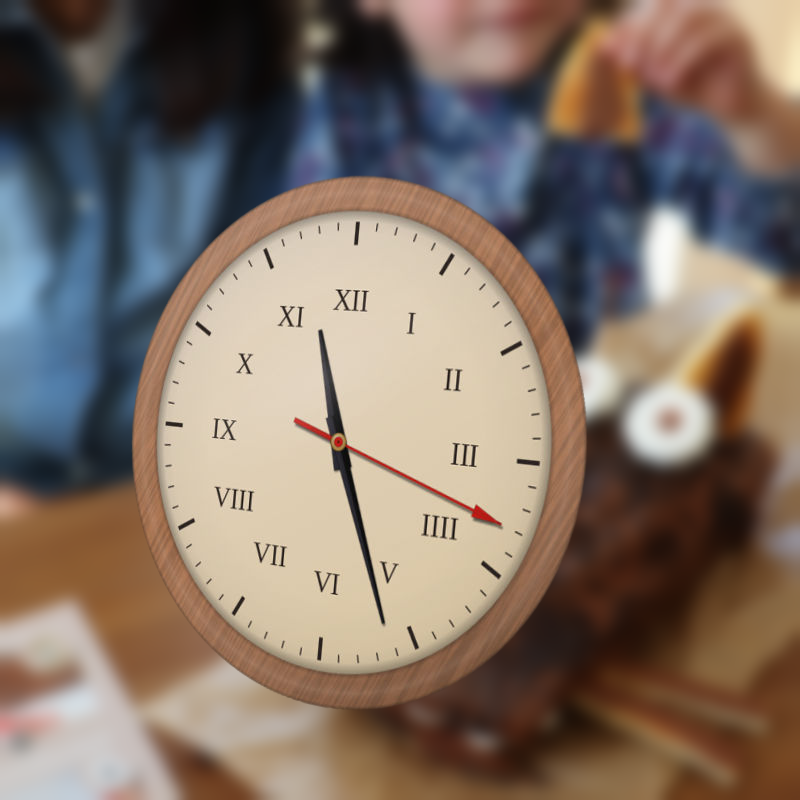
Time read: 11h26m18s
